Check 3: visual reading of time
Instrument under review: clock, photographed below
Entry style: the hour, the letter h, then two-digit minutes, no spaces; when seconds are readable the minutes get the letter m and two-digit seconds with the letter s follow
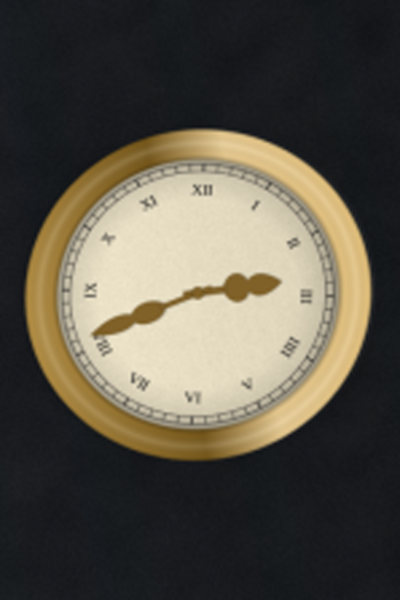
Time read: 2h41
